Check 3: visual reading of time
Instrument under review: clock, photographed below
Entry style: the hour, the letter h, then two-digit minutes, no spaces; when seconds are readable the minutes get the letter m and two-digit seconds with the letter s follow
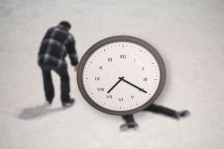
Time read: 7h20
